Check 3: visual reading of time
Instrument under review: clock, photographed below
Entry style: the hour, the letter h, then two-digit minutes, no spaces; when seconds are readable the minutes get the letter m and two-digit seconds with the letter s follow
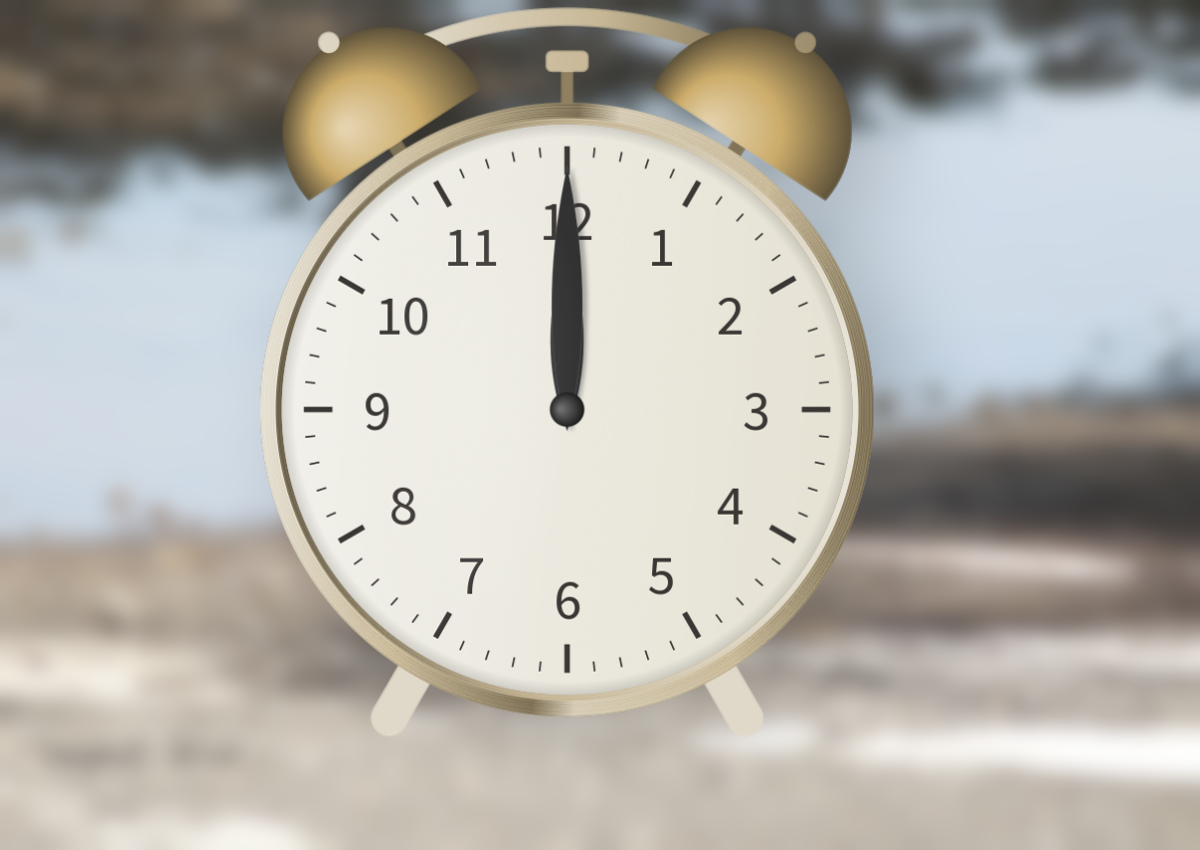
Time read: 12h00
